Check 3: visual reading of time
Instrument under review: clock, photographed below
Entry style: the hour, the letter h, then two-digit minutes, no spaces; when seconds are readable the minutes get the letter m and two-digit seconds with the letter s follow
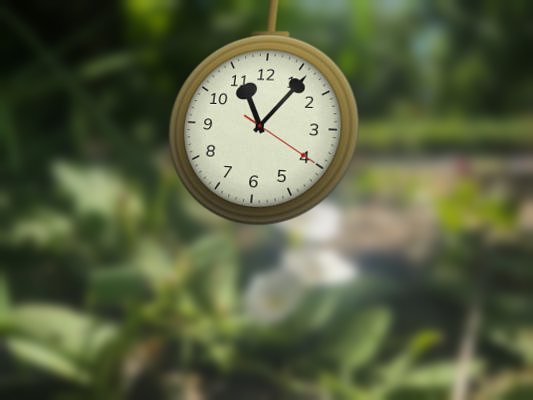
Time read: 11h06m20s
